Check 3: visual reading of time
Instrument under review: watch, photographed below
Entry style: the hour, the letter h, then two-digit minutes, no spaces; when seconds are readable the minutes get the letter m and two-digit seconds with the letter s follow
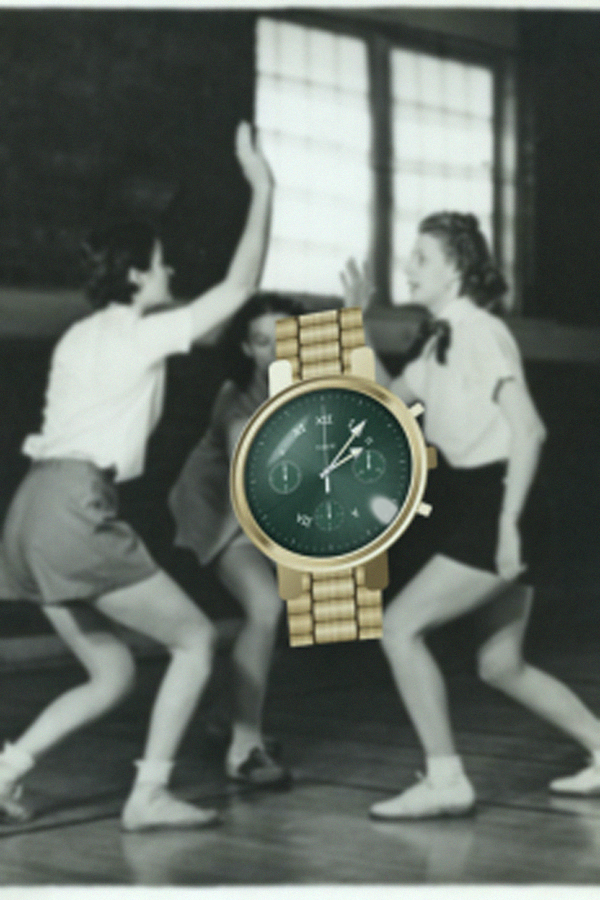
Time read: 2h07
